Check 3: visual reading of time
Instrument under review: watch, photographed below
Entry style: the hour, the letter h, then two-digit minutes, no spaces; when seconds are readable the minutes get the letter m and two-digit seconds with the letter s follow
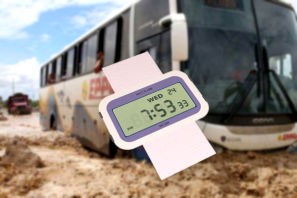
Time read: 7h53m33s
